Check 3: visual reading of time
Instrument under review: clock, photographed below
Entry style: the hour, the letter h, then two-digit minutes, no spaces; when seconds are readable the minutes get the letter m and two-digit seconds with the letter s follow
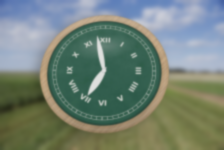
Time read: 6h58
